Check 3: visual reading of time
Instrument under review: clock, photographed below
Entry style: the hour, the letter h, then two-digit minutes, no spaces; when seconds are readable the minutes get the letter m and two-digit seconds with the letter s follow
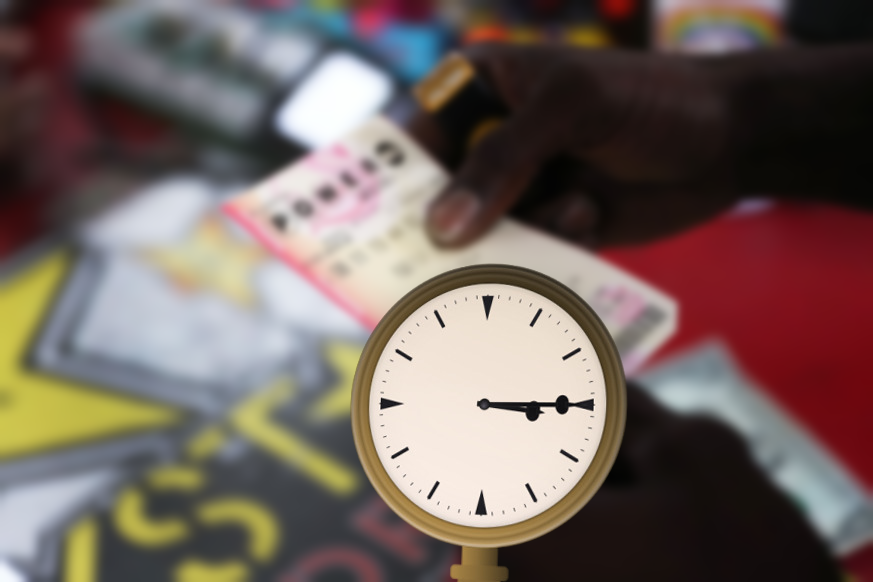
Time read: 3h15
